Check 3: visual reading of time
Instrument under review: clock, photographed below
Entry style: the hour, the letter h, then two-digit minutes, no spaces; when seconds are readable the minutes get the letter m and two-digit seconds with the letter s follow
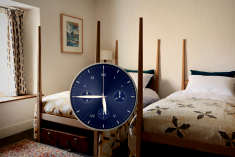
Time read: 5h45
